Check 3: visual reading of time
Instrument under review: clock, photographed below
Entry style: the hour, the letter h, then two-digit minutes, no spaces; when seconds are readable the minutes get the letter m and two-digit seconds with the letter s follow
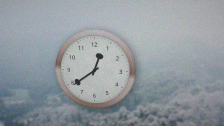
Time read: 12h39
